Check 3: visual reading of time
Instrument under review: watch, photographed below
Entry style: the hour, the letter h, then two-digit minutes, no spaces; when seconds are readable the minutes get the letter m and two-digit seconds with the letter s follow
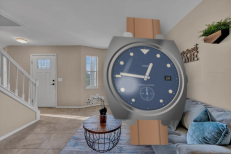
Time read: 12h46
